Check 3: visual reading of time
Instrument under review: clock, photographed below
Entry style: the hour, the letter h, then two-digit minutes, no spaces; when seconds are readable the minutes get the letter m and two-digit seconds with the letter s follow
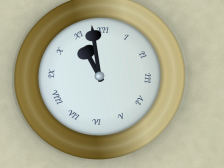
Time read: 10h58
